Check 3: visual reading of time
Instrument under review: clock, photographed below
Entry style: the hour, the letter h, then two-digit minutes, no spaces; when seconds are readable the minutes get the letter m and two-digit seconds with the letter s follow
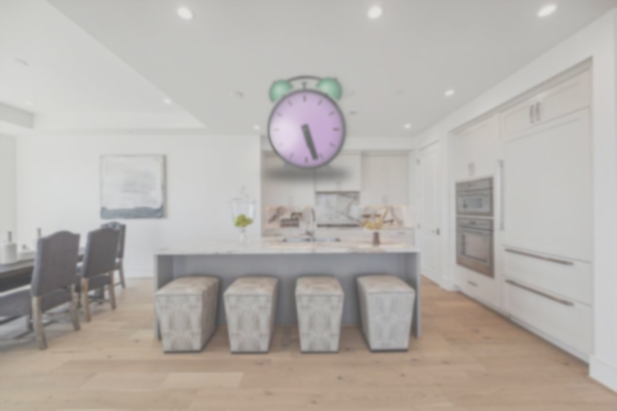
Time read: 5h27
